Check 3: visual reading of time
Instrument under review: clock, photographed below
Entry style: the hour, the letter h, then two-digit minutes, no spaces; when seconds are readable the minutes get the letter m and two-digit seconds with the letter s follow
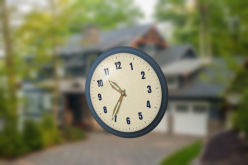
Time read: 10h36
